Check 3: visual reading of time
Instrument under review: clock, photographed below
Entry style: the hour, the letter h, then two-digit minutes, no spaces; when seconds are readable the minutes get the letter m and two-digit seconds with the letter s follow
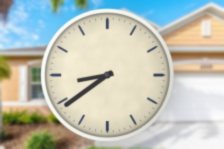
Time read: 8h39
